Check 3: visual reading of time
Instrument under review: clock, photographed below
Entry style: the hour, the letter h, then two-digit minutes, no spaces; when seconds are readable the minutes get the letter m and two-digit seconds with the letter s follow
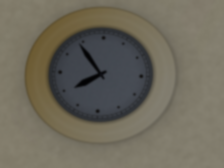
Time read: 7h54
